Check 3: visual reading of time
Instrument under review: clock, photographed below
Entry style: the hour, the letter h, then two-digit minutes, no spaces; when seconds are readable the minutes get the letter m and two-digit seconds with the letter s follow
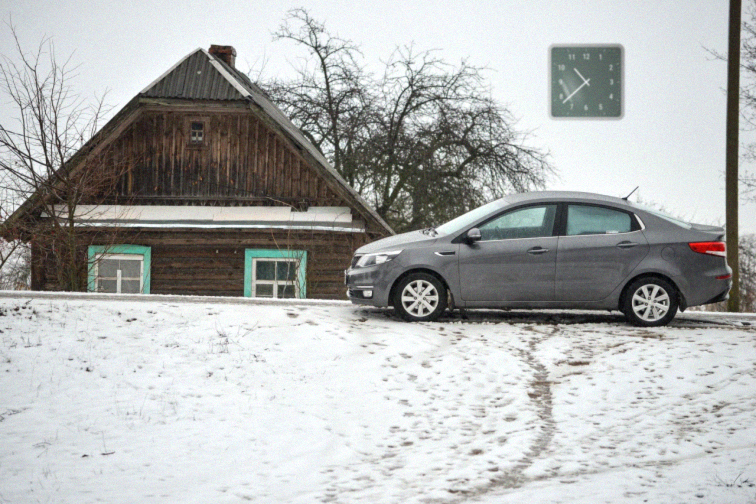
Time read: 10h38
